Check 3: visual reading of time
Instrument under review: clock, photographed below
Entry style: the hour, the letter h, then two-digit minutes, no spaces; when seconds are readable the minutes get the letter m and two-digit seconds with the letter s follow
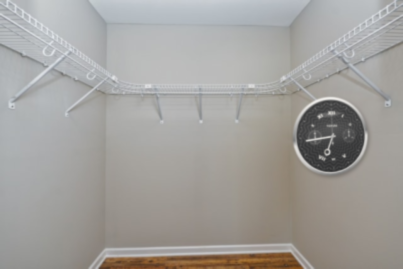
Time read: 6h44
